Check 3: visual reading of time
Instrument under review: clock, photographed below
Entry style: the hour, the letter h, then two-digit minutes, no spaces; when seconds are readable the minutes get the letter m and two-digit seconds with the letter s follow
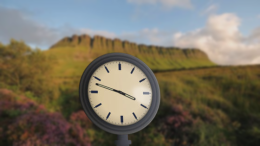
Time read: 3h48
